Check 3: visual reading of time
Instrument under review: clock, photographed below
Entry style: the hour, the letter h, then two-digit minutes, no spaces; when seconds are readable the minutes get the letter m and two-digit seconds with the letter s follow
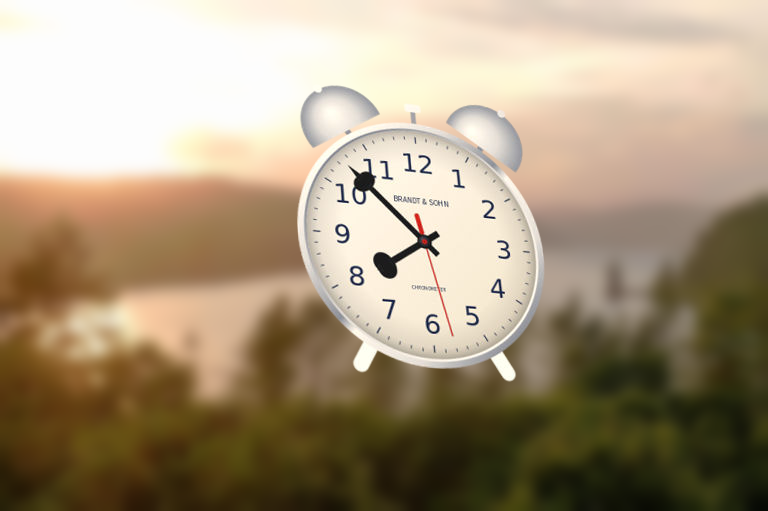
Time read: 7h52m28s
